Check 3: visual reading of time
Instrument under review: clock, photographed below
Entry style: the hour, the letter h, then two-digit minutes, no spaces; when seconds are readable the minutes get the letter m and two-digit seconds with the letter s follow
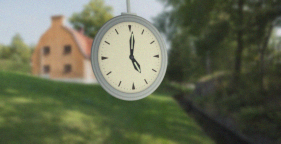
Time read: 5h01
